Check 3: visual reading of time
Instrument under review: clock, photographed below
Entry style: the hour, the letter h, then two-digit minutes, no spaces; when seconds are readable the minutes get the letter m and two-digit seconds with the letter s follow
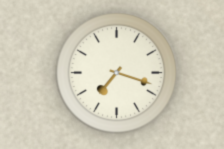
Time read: 7h18
